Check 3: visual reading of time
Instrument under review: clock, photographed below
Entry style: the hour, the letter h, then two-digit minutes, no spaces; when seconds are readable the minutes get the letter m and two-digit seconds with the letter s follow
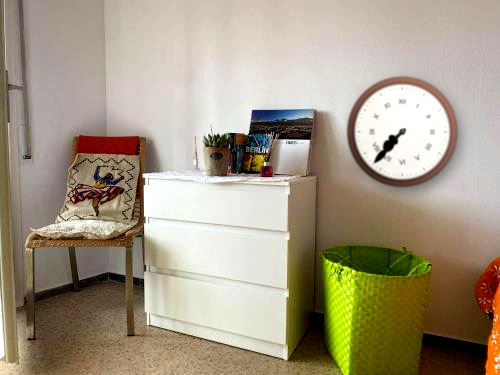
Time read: 7h37
